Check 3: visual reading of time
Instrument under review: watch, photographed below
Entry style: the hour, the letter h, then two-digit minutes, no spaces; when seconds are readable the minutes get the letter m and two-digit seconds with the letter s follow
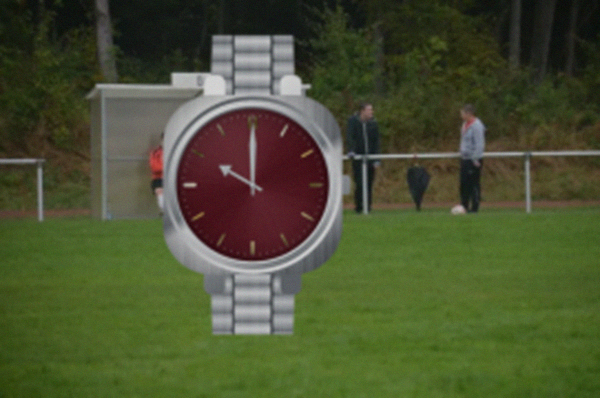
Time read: 10h00
